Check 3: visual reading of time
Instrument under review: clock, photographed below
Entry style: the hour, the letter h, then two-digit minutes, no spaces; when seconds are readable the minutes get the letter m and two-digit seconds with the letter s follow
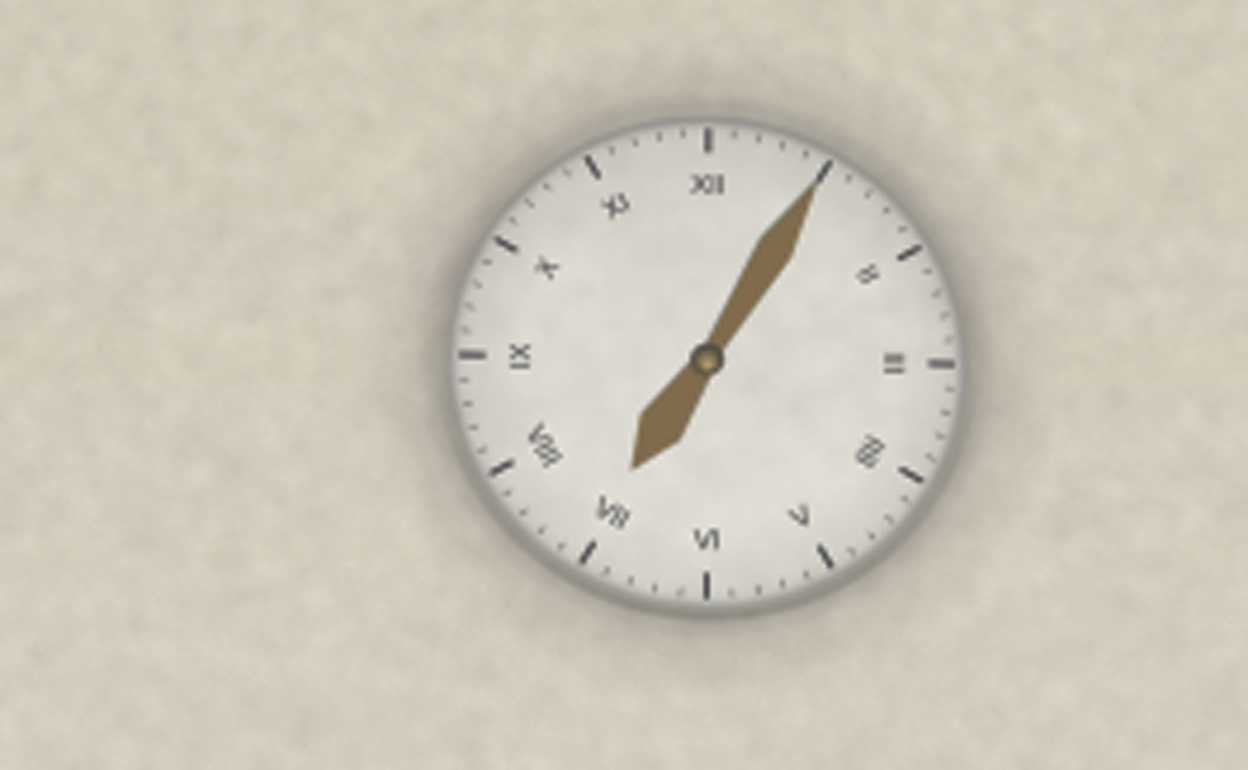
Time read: 7h05
